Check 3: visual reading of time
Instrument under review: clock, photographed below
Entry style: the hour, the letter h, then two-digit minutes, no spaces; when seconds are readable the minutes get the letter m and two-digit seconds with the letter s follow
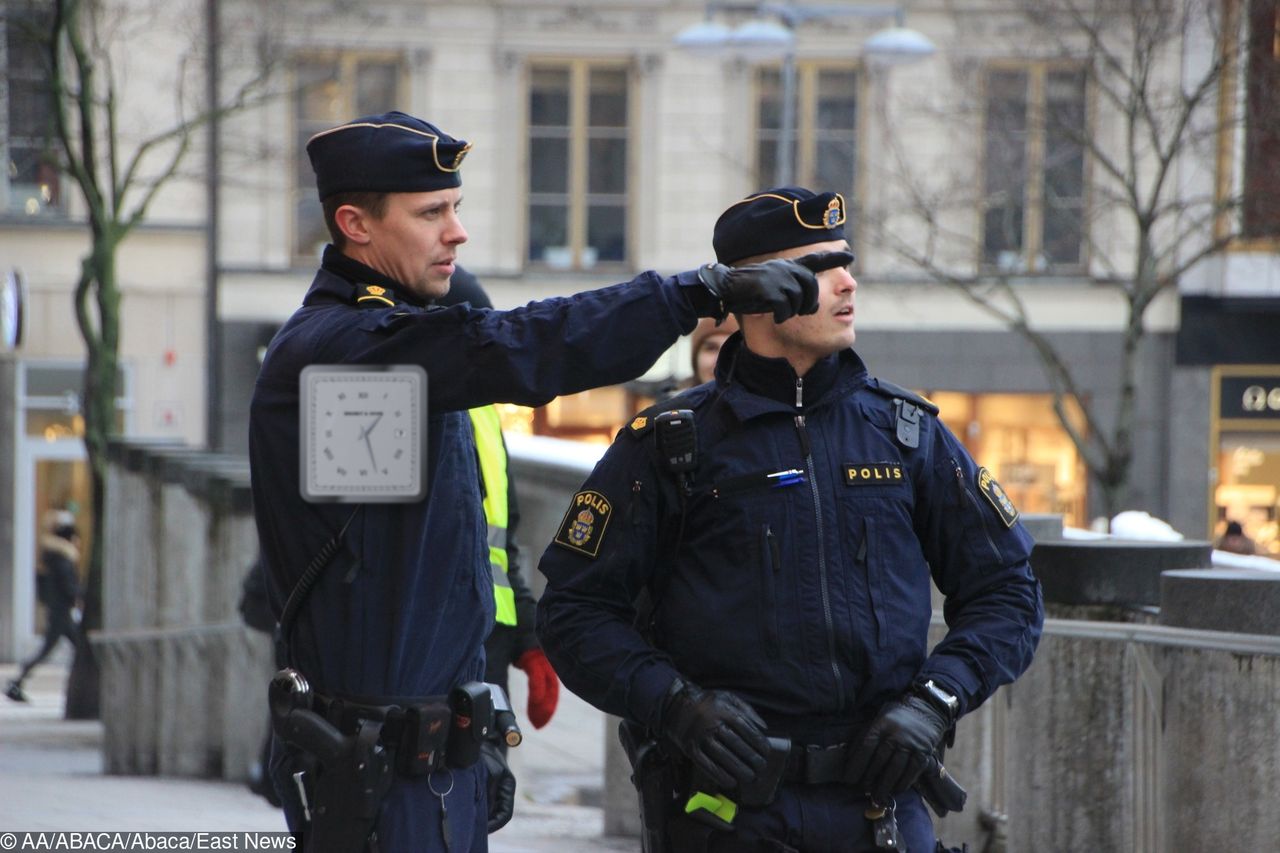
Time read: 1h27
